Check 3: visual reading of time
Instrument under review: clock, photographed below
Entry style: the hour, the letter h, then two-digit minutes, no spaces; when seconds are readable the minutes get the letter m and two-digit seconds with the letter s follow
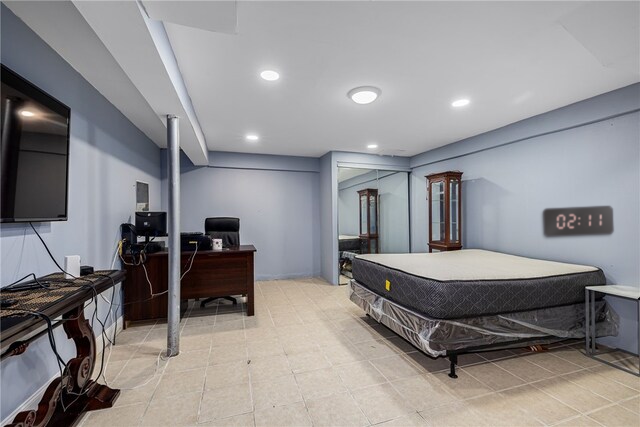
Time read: 2h11
